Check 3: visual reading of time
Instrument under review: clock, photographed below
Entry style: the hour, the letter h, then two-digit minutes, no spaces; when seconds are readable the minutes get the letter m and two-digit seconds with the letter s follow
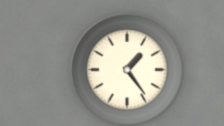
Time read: 1h24
